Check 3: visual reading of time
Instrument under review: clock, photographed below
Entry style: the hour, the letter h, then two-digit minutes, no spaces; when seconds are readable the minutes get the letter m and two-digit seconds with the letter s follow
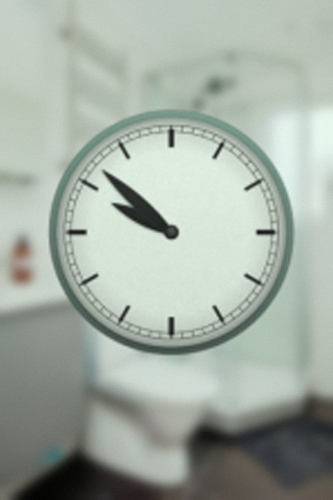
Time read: 9h52
